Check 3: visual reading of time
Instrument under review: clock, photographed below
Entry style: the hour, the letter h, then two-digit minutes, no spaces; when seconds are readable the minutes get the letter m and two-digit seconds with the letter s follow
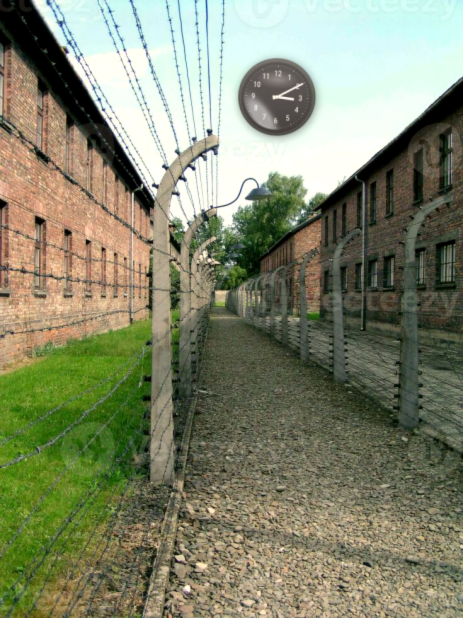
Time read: 3h10
